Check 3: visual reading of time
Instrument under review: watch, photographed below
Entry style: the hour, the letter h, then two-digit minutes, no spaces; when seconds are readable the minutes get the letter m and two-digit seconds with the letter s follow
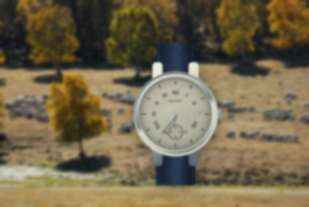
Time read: 6h36
